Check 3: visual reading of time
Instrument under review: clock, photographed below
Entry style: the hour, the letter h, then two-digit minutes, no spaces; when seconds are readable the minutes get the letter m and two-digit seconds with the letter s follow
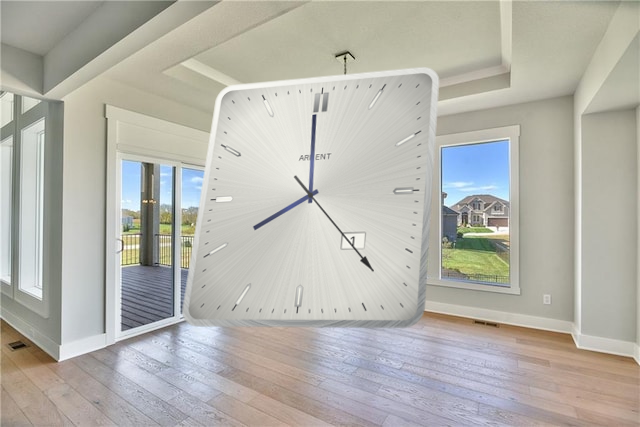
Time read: 7h59m23s
